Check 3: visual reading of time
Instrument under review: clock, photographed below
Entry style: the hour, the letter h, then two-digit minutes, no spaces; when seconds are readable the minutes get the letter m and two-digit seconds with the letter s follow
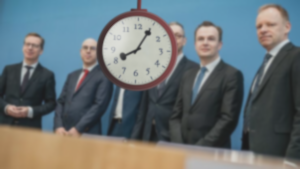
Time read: 8h05
